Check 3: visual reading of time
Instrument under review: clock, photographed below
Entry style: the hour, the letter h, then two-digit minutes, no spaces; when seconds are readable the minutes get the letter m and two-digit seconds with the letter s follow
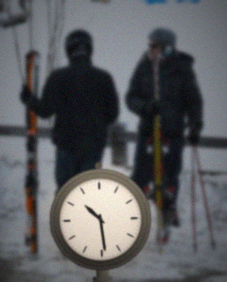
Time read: 10h29
